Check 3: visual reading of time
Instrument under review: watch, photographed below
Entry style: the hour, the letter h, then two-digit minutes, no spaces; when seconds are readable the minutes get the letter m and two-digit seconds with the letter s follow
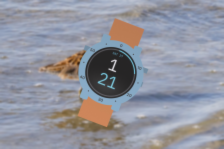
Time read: 1h21
